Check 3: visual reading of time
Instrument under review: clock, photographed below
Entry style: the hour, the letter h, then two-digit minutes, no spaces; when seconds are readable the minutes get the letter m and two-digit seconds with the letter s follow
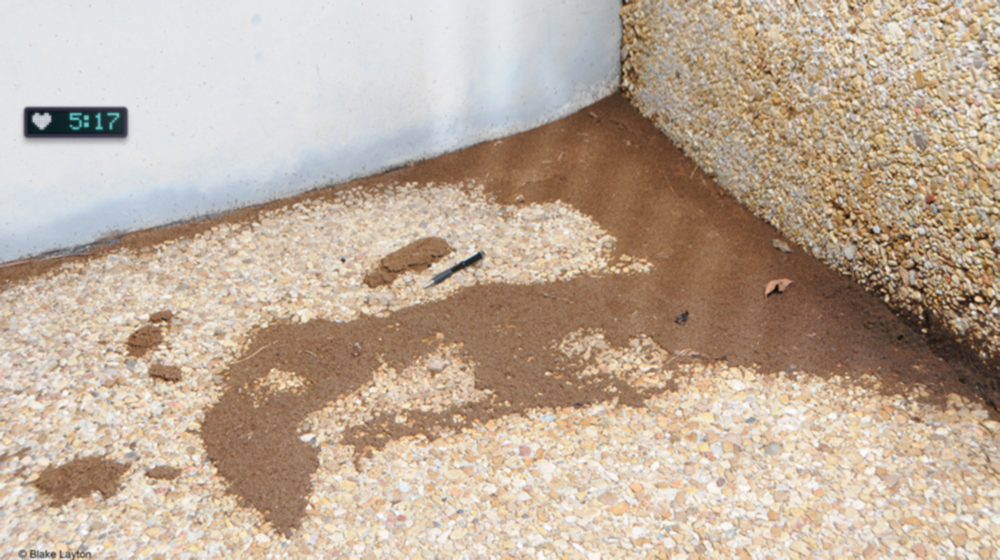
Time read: 5h17
